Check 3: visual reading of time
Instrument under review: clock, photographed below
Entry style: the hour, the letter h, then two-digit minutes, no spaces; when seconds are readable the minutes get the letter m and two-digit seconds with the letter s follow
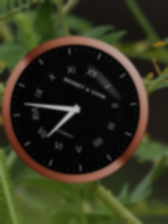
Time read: 6h42
